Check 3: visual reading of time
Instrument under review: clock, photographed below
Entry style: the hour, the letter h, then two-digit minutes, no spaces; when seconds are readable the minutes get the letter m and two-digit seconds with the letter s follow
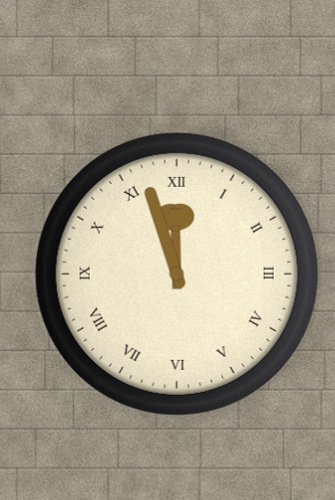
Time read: 11h57
